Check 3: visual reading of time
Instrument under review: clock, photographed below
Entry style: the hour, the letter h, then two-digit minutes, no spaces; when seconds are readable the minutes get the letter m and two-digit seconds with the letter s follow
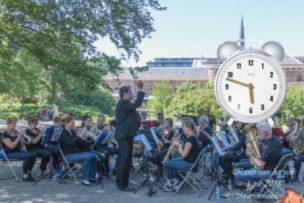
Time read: 5h48
